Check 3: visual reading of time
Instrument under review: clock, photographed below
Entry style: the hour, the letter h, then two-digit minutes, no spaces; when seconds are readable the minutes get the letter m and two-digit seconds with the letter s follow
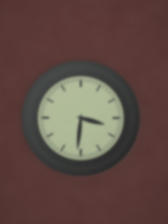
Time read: 3h31
